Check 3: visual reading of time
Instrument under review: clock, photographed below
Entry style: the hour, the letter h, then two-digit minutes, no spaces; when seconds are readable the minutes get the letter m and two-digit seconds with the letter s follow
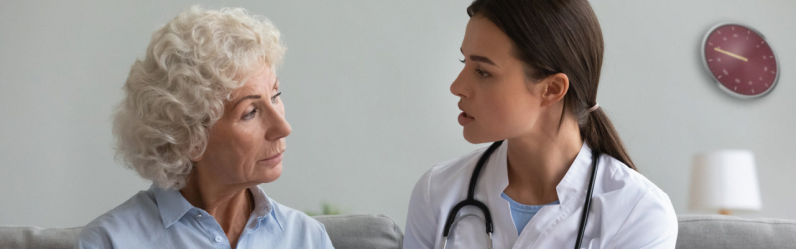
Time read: 9h49
